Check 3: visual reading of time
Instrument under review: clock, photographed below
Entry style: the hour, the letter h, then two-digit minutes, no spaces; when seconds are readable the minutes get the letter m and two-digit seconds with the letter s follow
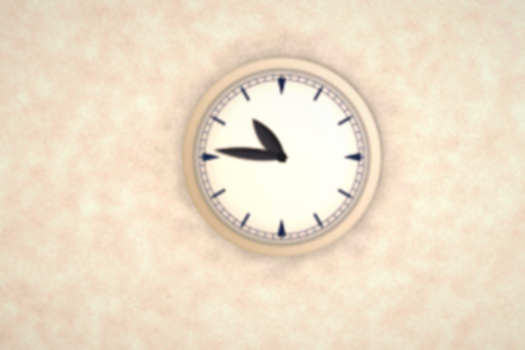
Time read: 10h46
